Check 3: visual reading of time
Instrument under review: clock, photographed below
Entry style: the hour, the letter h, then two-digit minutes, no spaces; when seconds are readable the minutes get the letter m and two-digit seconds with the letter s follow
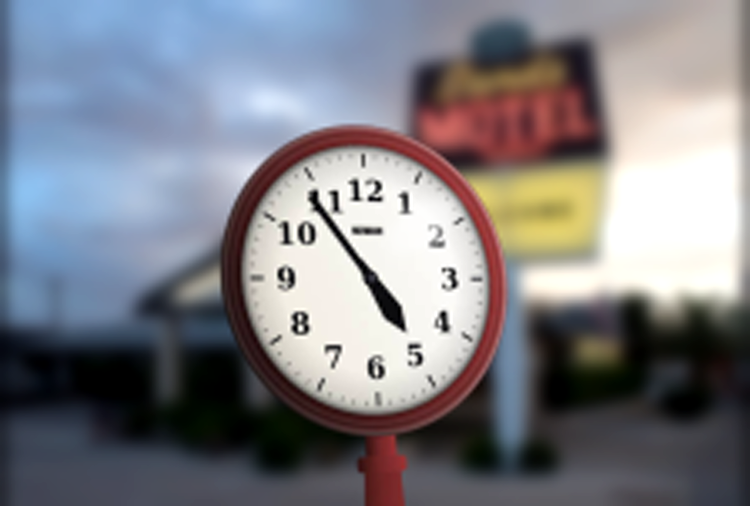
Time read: 4h54
